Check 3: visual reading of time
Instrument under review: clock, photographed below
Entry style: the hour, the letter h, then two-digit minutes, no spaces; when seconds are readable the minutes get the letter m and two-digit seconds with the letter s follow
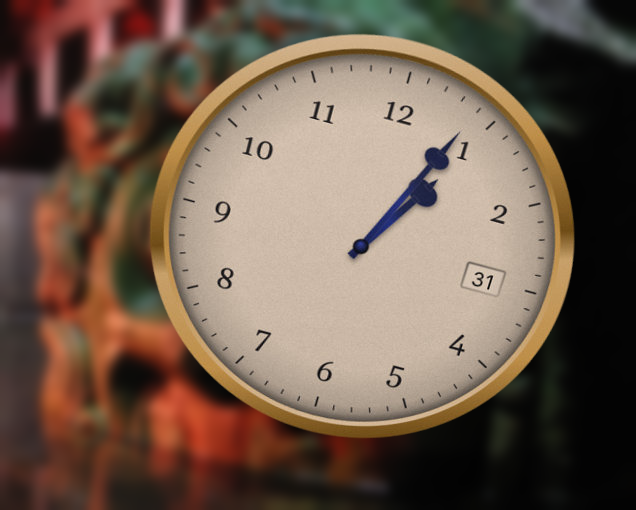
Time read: 1h04
